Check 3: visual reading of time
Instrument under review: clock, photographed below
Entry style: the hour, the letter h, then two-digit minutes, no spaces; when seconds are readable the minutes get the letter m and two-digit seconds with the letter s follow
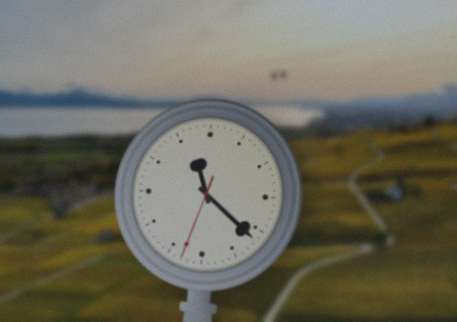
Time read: 11h21m33s
